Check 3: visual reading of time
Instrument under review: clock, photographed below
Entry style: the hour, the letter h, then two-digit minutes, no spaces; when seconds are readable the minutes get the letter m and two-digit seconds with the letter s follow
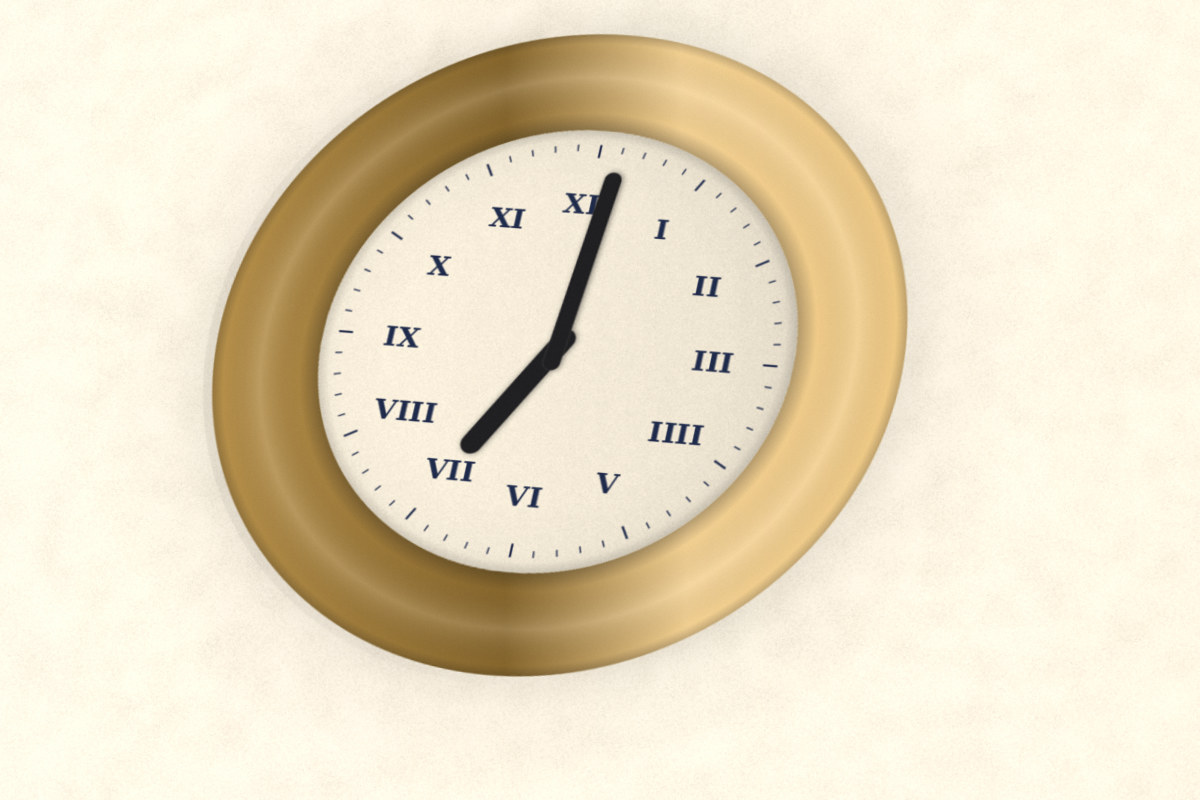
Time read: 7h01
